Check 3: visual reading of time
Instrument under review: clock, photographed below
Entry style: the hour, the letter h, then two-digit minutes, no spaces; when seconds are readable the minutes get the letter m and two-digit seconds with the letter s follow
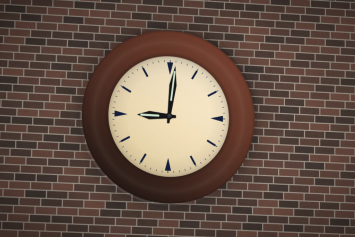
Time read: 9h01
